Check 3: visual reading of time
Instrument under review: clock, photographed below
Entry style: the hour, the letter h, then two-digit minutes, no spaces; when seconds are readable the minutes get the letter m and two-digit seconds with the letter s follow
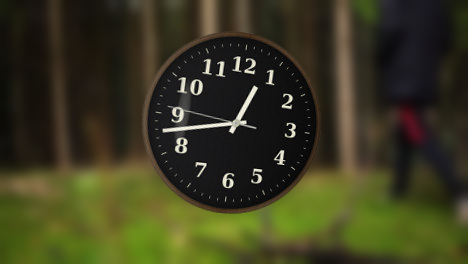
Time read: 12h42m46s
